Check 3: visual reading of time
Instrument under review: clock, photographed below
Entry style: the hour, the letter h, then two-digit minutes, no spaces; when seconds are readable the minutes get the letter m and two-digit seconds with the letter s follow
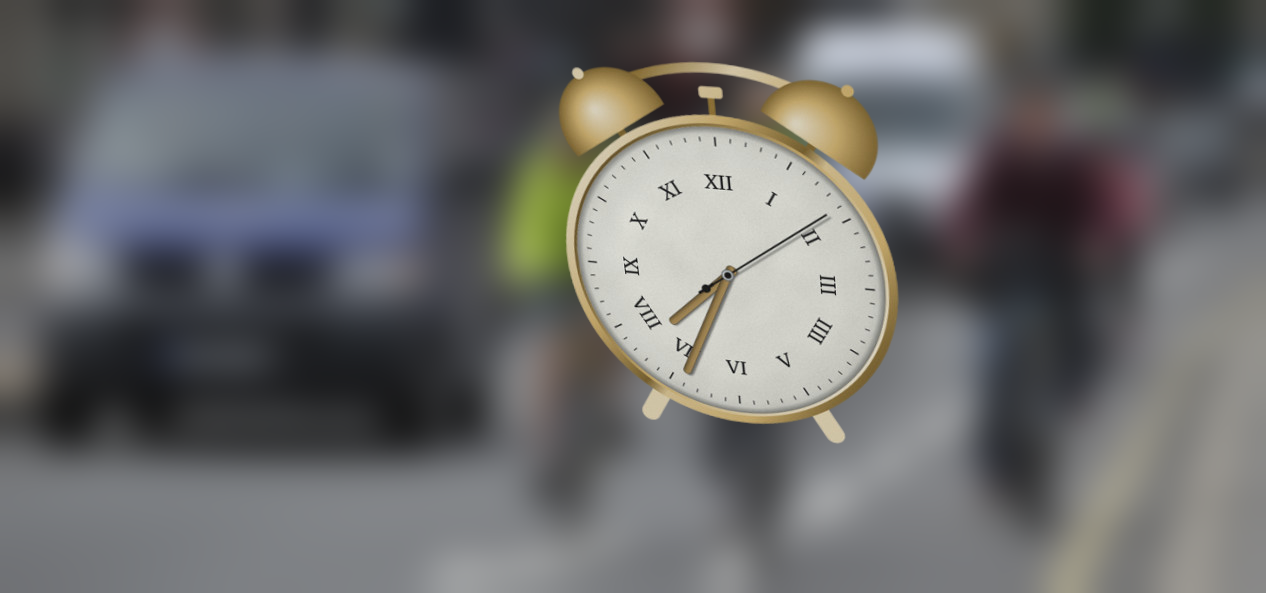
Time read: 7h34m09s
